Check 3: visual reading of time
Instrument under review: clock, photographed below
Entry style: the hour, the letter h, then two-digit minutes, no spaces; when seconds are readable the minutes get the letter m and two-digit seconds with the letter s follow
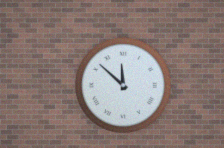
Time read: 11h52
